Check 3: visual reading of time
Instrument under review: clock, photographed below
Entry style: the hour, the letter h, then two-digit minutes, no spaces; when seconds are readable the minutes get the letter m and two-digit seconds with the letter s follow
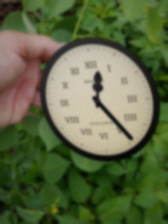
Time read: 12h24
